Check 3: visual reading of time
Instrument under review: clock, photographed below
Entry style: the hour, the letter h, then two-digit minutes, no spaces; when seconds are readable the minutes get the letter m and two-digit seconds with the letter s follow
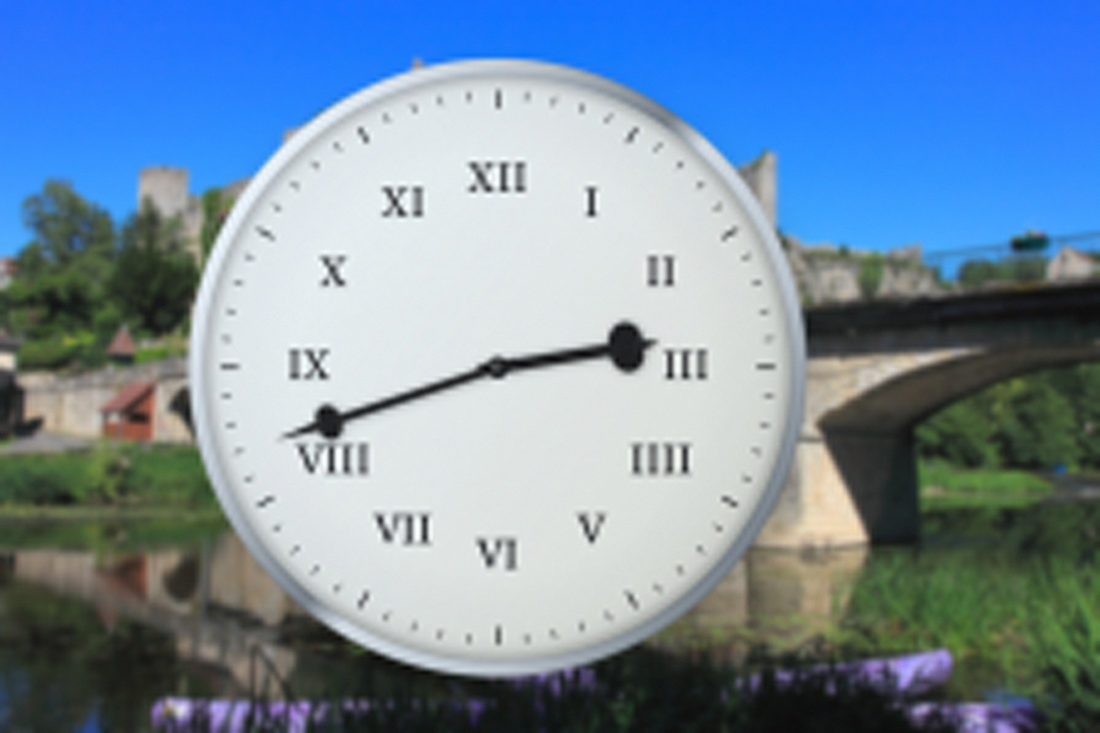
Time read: 2h42
